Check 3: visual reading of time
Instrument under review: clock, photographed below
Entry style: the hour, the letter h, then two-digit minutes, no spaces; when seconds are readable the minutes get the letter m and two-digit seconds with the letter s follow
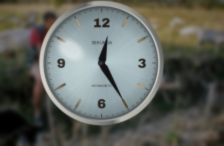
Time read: 12h25
